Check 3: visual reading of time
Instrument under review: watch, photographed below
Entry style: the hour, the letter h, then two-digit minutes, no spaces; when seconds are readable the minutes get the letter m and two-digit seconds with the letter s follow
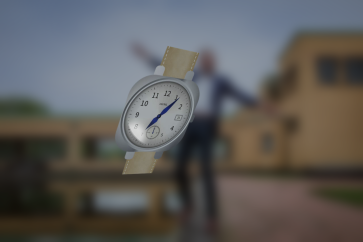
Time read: 7h06
